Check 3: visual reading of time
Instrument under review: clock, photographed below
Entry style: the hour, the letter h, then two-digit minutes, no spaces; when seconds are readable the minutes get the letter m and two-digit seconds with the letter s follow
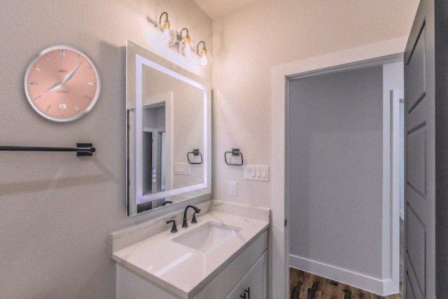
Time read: 8h07
